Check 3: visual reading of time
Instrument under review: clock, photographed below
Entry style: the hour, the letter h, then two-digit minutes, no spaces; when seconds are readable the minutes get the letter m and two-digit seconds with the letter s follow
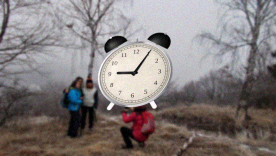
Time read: 9h05
